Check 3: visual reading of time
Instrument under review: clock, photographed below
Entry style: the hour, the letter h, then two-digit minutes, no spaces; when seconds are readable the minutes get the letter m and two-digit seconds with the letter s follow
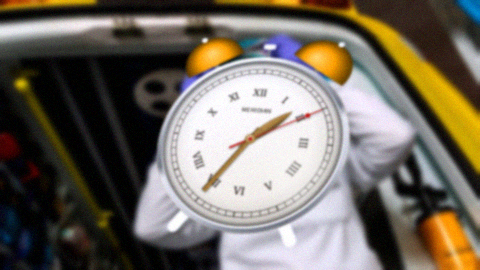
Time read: 1h35m10s
